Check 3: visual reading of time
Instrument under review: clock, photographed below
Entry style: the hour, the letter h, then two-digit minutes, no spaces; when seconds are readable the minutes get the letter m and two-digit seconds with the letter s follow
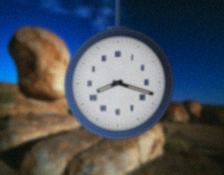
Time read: 8h18
